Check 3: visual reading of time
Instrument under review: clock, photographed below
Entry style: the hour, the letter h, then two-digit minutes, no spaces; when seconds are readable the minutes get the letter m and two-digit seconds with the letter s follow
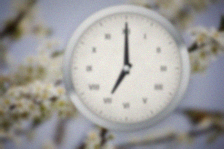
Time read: 7h00
